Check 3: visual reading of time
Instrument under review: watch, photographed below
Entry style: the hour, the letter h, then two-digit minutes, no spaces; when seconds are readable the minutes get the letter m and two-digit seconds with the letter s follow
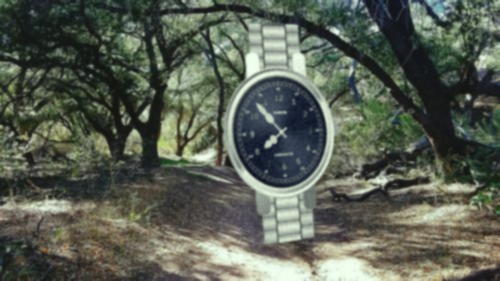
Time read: 7h53
